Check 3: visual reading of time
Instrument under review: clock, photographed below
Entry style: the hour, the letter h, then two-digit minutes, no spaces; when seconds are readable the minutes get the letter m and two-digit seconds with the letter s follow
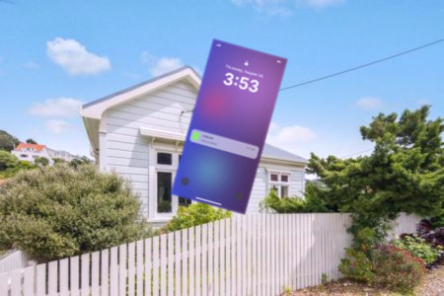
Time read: 3h53
